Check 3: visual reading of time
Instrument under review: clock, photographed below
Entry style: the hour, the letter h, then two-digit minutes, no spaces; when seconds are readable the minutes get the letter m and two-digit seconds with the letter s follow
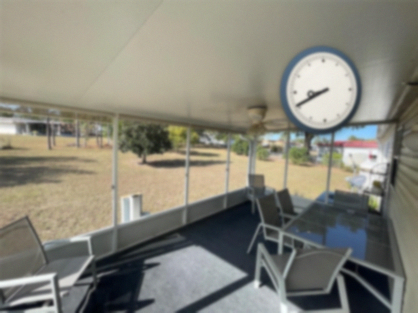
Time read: 8h41
